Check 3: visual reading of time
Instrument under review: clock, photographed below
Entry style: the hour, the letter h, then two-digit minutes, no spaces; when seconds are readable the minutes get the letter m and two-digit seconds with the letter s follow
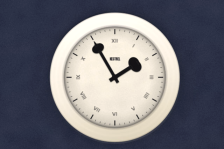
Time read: 1h55
